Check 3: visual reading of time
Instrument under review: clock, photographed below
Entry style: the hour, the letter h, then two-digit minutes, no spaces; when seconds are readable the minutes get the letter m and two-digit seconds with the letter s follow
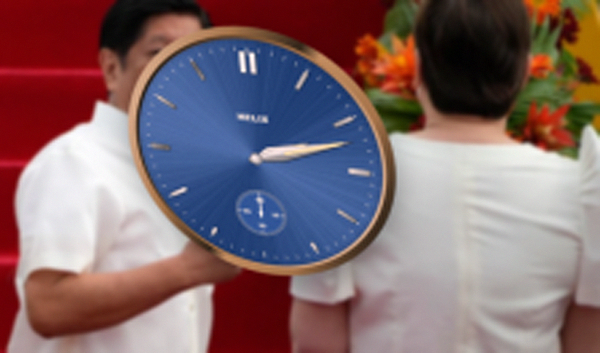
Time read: 2h12
